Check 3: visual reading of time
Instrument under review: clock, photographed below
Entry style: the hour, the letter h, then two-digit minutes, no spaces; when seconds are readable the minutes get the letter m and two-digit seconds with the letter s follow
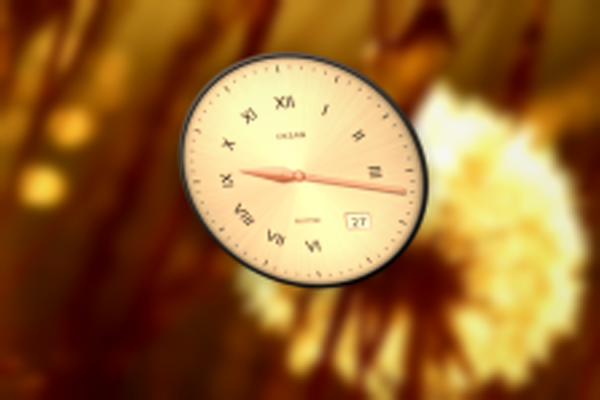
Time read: 9h17
